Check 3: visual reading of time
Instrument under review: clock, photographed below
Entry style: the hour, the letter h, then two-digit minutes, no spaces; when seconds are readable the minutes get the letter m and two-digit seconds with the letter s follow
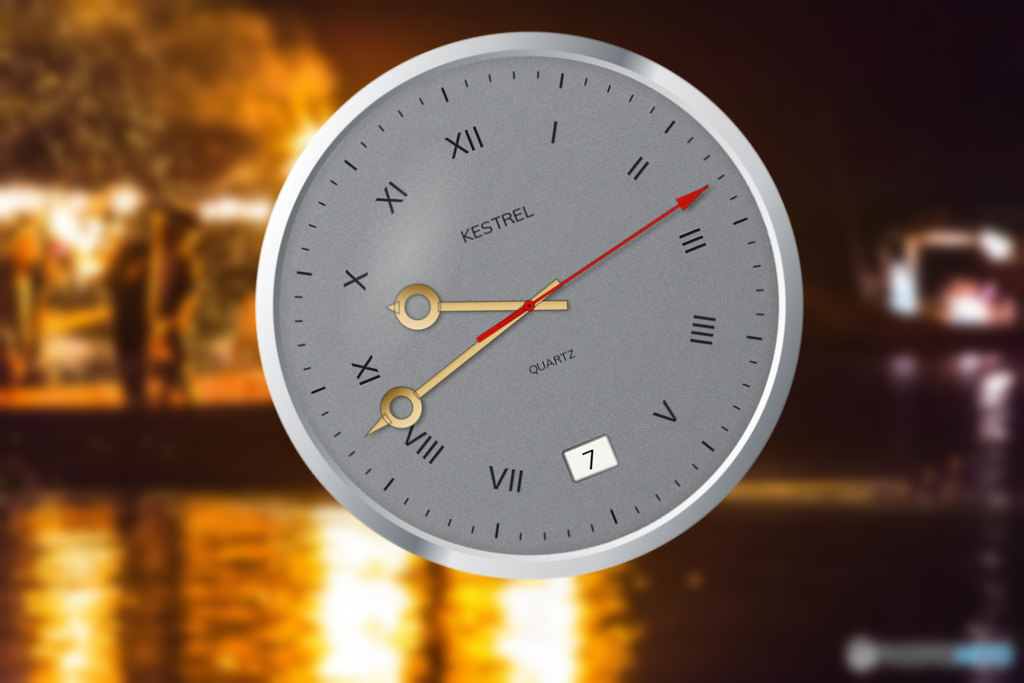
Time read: 9h42m13s
